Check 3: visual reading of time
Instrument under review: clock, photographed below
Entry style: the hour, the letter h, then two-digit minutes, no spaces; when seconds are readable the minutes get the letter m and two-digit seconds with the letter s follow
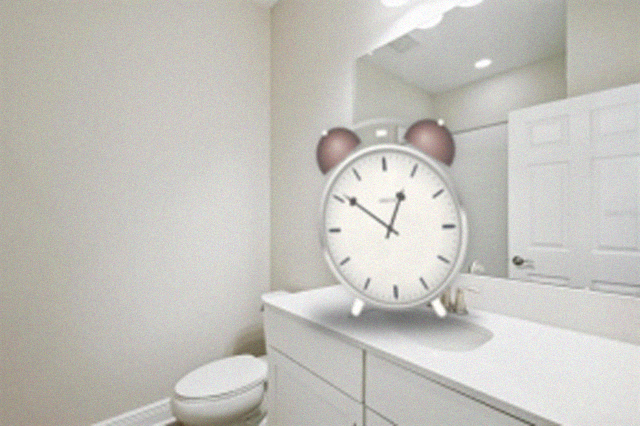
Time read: 12h51
